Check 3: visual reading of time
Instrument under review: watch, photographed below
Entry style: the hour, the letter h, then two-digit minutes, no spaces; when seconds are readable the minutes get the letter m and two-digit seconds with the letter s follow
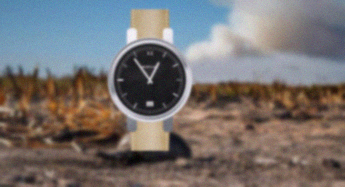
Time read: 12h54
